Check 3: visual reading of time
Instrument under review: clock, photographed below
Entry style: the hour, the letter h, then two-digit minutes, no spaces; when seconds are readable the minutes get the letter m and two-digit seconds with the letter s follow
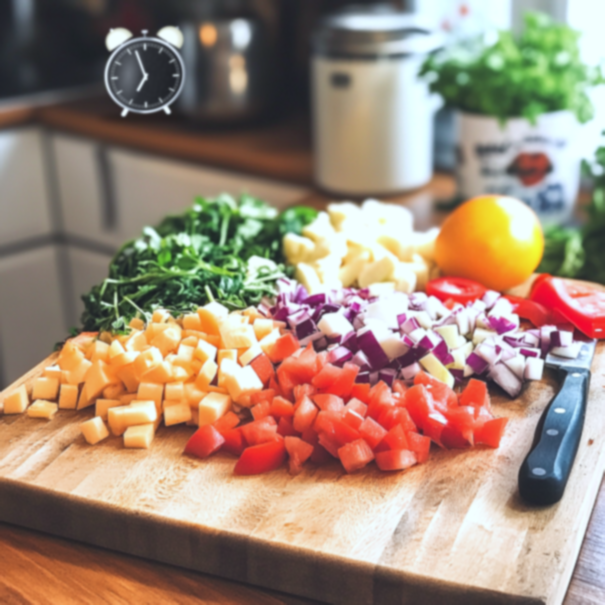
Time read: 6h57
